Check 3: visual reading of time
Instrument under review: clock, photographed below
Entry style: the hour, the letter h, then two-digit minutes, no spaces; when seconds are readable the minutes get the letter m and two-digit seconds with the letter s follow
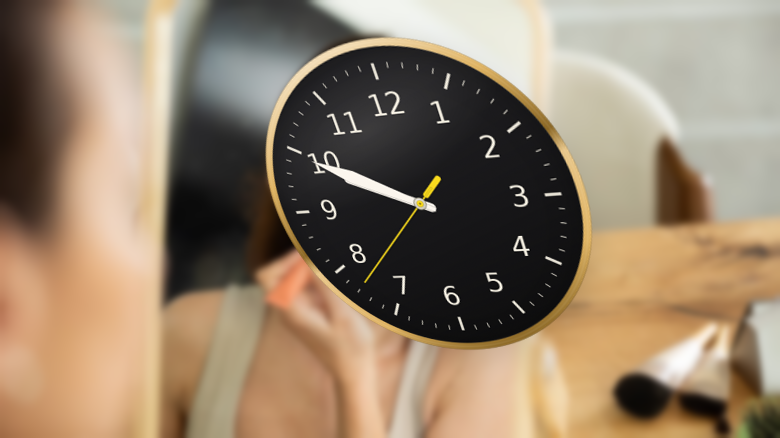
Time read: 9h49m38s
